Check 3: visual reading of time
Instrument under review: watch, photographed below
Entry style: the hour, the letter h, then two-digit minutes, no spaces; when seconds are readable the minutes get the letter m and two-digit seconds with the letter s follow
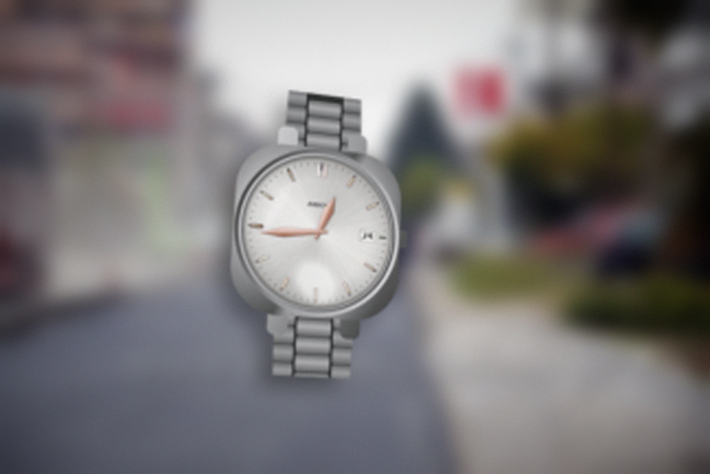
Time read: 12h44
